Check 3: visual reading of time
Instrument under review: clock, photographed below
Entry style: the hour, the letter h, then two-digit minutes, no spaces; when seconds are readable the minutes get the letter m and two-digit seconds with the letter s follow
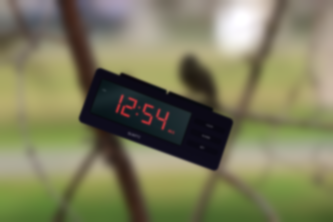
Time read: 12h54
